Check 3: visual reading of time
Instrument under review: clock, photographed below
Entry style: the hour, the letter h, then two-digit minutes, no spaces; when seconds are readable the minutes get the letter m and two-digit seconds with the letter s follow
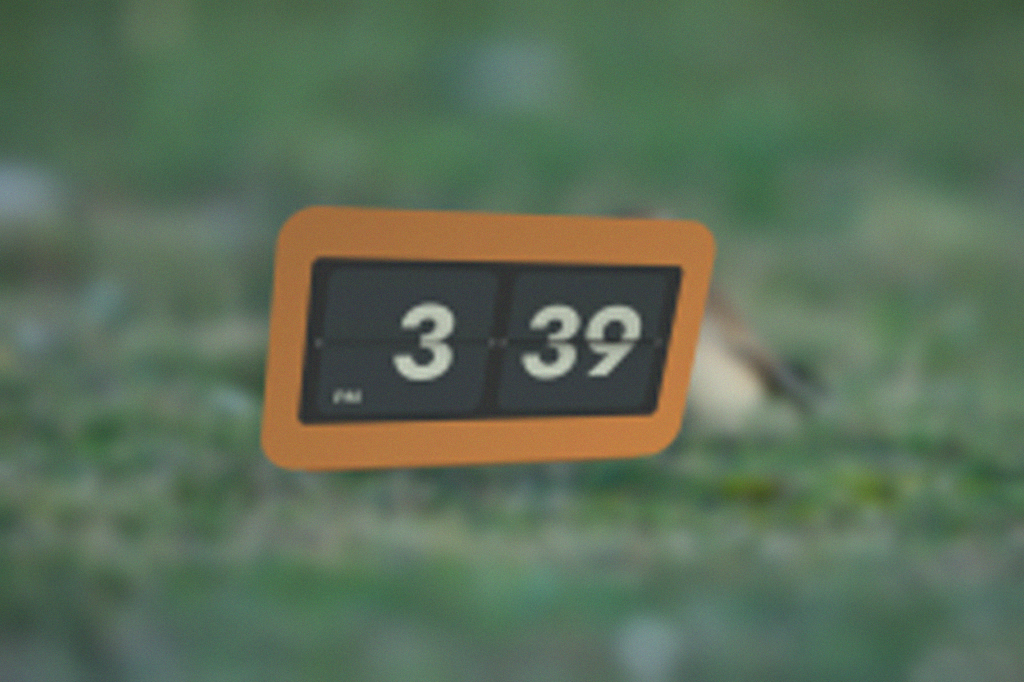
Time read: 3h39
